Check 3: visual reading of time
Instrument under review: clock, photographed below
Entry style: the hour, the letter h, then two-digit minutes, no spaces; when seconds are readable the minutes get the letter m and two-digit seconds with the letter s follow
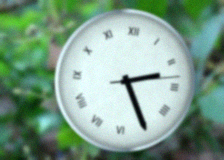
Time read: 2h25m13s
